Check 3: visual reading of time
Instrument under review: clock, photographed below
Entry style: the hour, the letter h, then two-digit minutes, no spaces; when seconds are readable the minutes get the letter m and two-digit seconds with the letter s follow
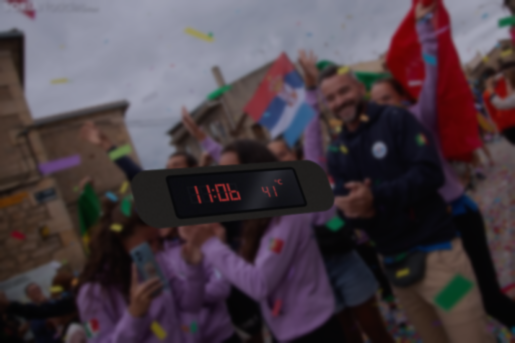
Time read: 11h06
